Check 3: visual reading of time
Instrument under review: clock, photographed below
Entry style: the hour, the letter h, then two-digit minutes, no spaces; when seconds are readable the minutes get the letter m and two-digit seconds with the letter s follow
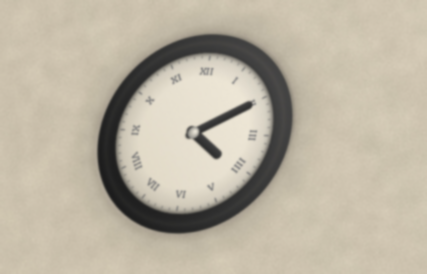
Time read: 4h10
